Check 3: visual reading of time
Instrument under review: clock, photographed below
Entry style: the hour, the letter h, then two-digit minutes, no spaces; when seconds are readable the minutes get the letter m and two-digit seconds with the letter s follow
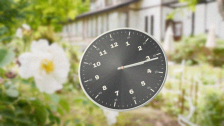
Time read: 3h16
